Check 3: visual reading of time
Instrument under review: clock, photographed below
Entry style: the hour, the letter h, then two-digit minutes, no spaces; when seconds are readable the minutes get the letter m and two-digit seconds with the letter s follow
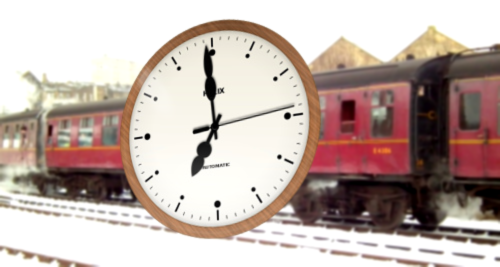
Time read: 6h59m14s
